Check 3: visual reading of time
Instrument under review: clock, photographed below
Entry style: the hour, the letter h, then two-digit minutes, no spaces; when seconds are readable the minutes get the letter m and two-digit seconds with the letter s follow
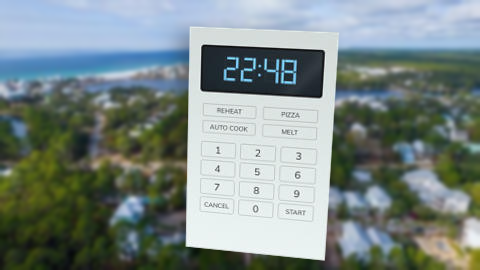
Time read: 22h48
